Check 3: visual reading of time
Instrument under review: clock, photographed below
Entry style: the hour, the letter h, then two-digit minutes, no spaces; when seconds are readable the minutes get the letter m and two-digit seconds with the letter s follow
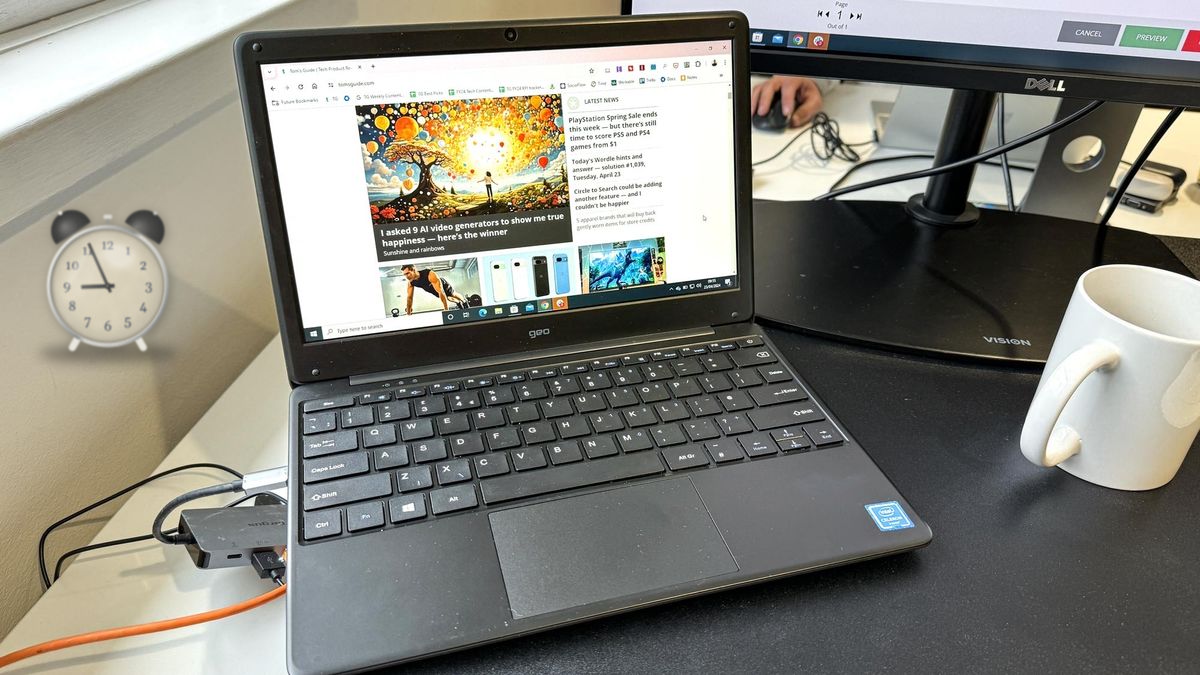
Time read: 8h56
